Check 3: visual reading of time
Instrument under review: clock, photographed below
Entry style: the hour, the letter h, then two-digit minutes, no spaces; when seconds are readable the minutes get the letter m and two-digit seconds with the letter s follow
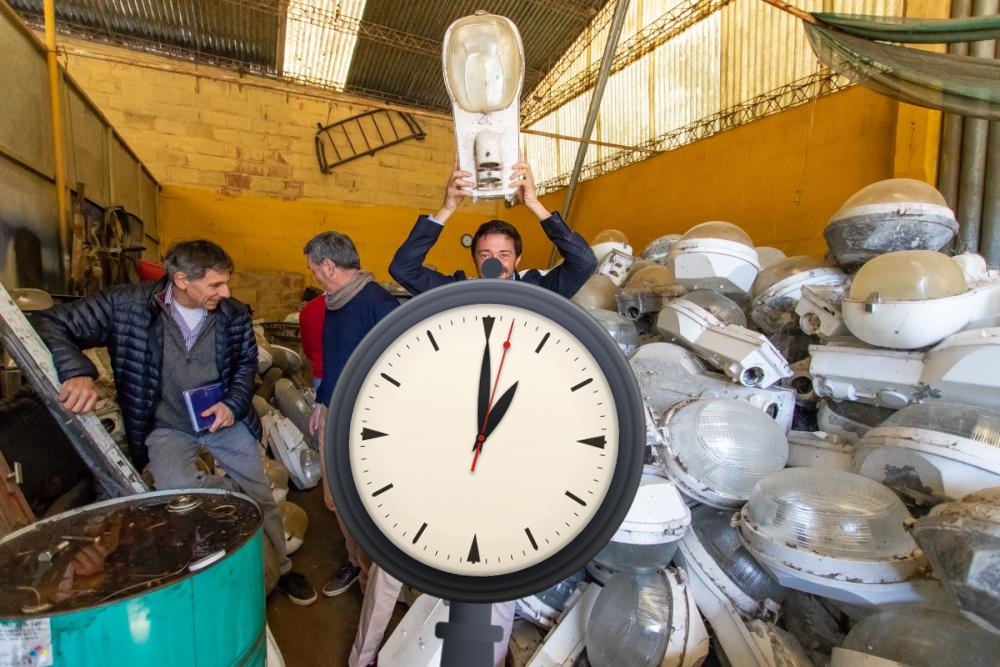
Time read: 1h00m02s
